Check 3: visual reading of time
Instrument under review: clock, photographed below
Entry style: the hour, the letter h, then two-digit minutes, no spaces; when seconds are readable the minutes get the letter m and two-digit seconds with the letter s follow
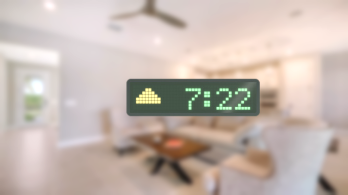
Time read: 7h22
